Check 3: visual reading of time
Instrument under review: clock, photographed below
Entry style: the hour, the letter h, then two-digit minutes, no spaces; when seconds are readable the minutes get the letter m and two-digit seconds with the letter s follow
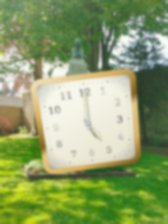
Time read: 5h00
